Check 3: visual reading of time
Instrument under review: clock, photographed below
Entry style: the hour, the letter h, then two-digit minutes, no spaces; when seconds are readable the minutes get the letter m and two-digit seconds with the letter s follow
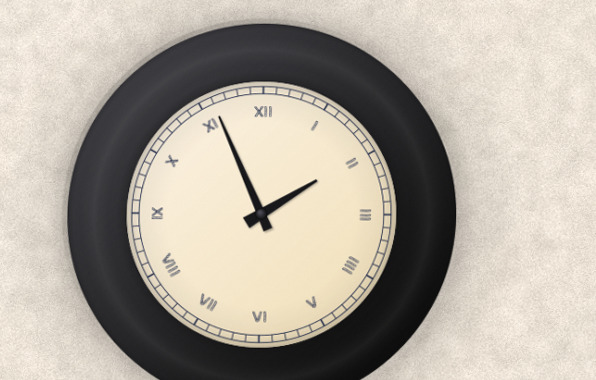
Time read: 1h56
